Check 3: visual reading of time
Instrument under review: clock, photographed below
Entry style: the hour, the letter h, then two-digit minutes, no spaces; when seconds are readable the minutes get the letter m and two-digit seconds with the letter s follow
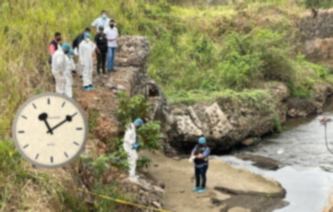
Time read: 11h10
